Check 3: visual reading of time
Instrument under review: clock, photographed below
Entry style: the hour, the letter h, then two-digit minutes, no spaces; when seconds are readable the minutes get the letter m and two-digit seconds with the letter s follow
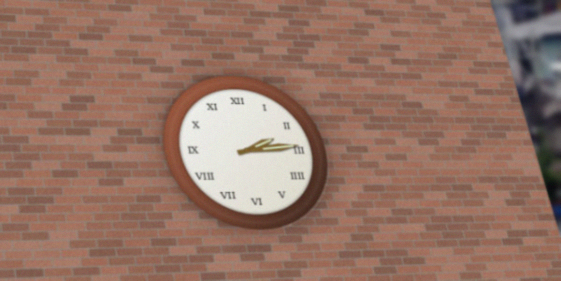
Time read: 2h14
